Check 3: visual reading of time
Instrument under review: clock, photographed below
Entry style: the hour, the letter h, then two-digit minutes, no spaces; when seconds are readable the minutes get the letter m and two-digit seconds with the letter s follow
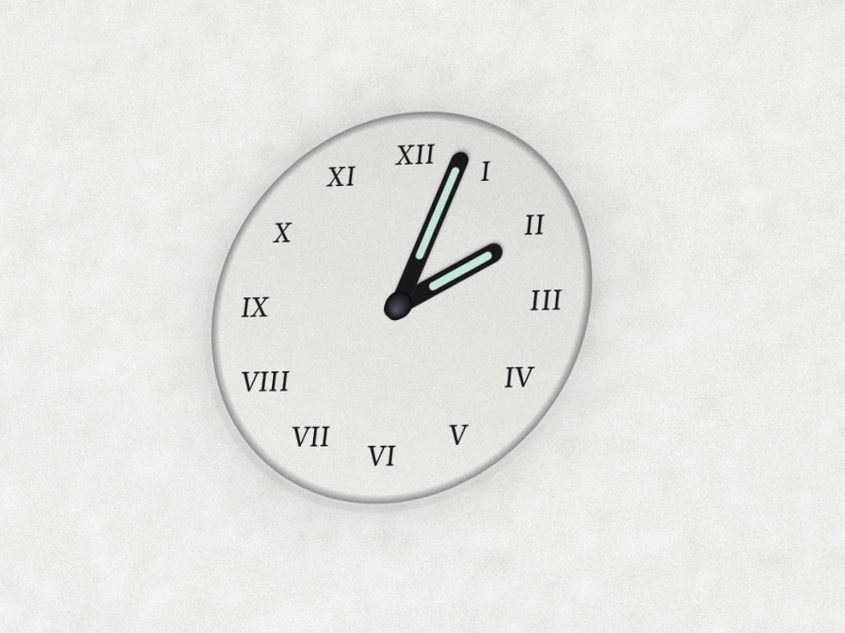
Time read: 2h03
